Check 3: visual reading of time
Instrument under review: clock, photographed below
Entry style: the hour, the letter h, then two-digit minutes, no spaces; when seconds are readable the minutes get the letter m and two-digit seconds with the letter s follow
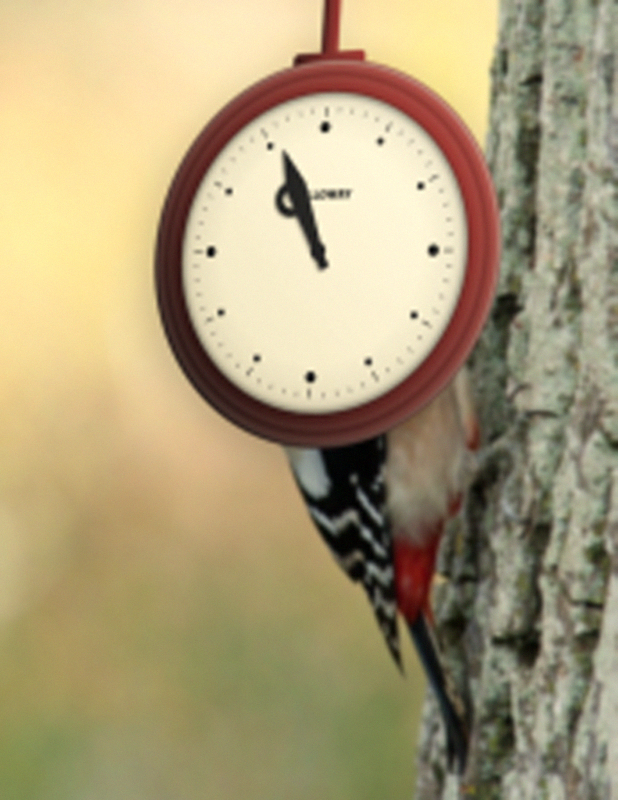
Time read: 10h56
